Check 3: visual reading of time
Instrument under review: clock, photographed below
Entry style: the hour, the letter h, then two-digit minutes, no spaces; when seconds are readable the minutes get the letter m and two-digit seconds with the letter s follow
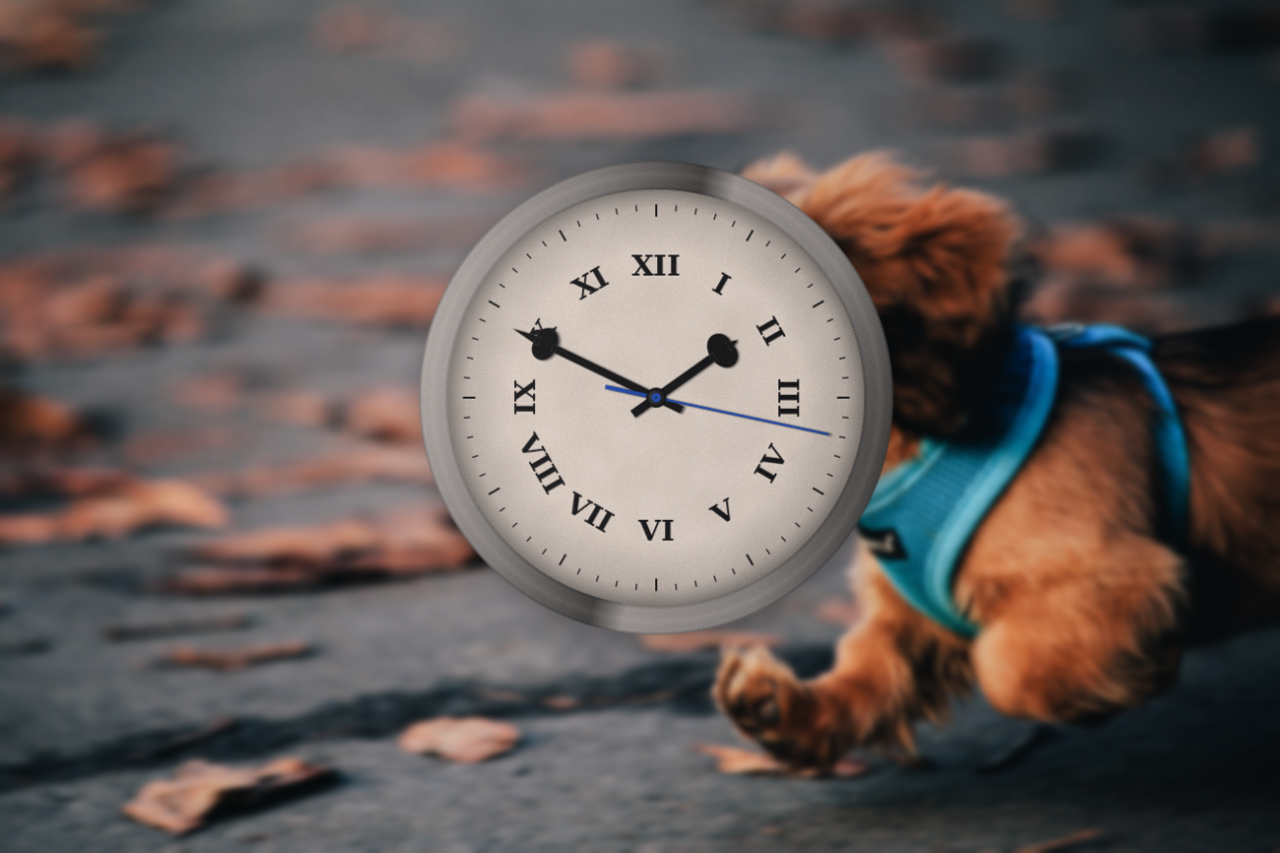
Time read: 1h49m17s
